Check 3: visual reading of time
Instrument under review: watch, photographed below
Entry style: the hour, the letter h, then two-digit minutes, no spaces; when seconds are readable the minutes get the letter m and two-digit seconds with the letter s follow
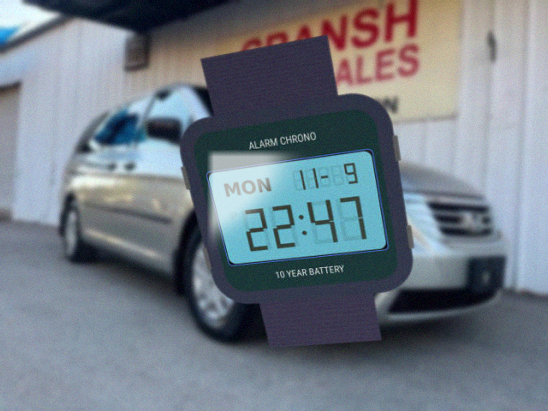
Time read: 22h47
